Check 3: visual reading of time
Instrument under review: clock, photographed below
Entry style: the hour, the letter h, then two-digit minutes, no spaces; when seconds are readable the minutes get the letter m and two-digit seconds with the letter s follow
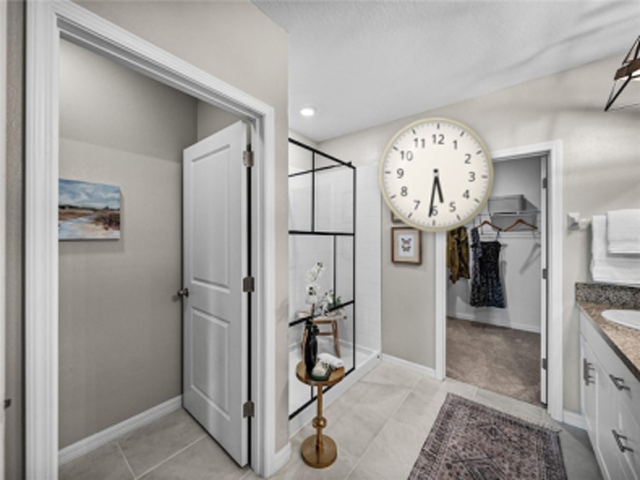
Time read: 5h31
